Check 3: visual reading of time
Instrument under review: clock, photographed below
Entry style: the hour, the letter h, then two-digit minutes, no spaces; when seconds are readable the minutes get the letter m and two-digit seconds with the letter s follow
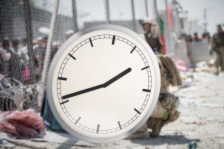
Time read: 1h41
